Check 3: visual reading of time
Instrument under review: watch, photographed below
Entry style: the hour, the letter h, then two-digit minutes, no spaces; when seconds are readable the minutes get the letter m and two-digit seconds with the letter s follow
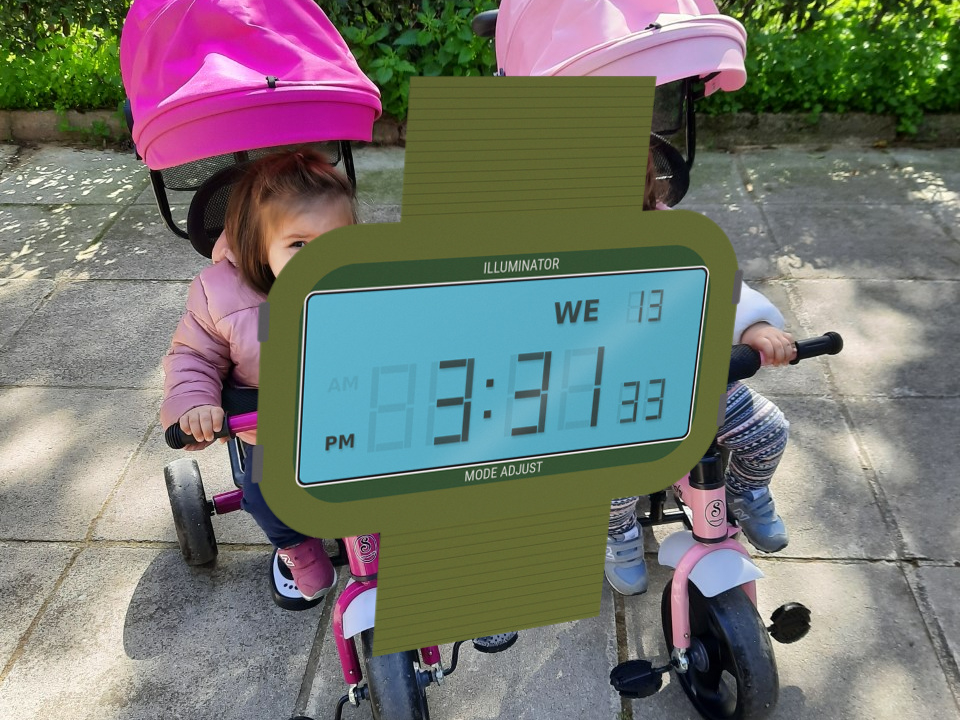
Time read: 3h31m33s
